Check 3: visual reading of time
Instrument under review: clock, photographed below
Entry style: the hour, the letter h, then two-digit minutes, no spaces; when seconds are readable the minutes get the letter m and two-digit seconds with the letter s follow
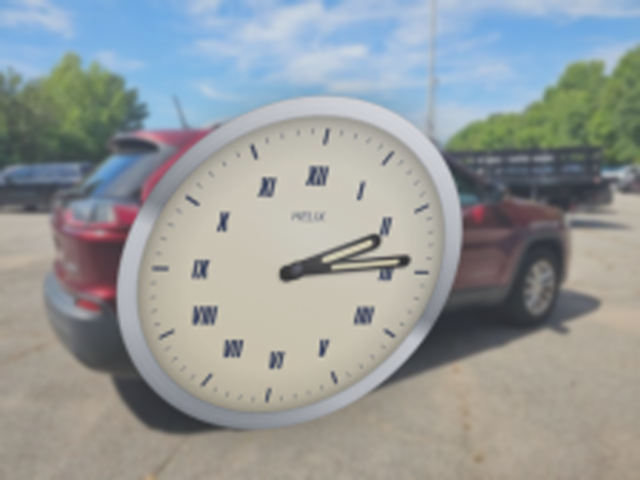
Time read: 2h14
